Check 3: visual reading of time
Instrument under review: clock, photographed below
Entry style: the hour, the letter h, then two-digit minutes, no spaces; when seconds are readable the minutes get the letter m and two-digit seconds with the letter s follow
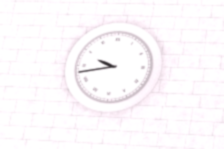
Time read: 9h43
